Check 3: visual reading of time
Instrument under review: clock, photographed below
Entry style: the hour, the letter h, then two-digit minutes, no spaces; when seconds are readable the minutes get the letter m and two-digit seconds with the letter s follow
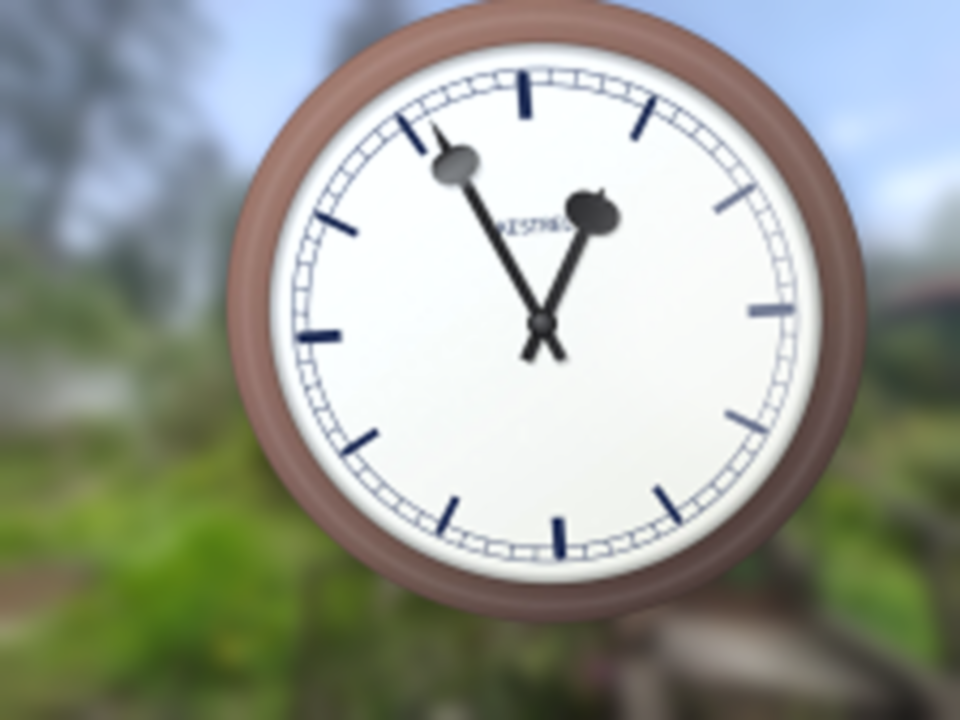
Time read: 12h56
